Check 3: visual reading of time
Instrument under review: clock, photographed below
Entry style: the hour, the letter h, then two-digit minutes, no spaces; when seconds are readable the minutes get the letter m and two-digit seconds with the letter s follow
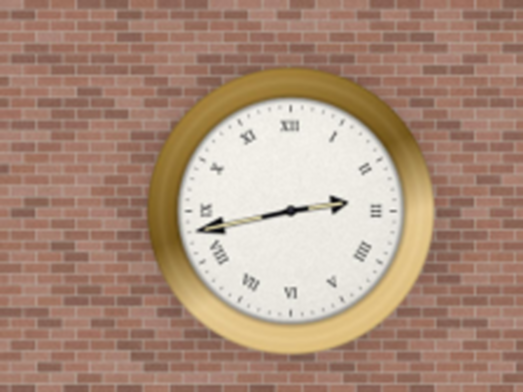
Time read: 2h43
